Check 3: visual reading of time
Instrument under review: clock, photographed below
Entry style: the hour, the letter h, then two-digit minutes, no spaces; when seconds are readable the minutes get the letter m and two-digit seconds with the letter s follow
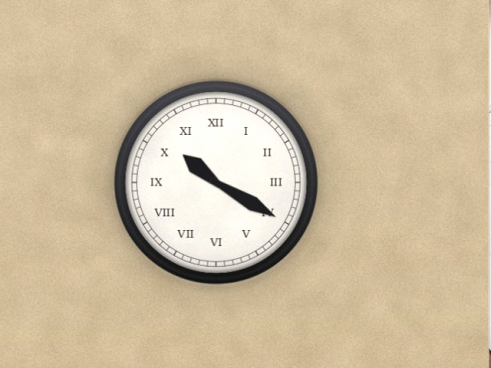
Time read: 10h20
